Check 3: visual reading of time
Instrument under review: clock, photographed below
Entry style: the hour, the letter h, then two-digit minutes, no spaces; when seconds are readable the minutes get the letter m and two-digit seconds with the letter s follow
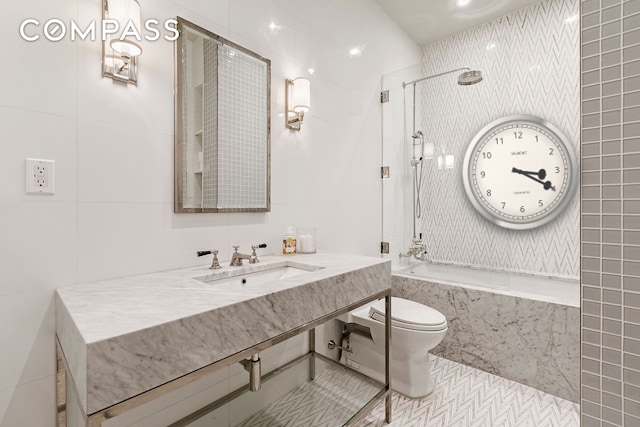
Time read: 3h20
